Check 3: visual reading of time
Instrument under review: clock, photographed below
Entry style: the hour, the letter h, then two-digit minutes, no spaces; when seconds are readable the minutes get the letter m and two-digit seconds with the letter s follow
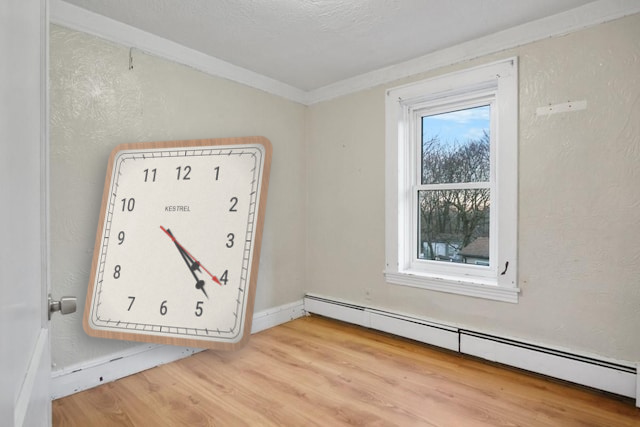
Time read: 4h23m21s
